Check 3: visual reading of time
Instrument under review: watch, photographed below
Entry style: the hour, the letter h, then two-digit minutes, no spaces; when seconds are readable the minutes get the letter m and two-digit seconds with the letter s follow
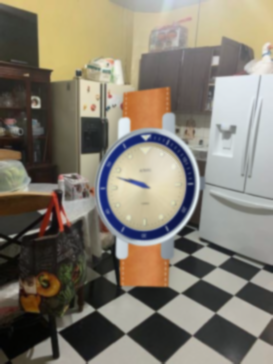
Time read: 9h48
